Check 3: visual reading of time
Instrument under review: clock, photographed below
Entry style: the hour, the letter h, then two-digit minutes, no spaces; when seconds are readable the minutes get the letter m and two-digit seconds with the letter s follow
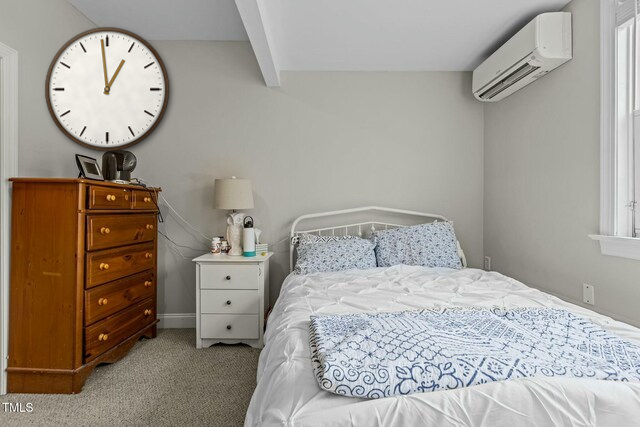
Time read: 12h59
